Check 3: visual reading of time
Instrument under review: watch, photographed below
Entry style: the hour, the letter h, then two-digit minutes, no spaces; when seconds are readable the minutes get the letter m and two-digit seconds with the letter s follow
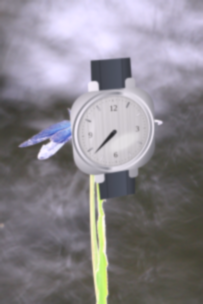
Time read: 7h38
